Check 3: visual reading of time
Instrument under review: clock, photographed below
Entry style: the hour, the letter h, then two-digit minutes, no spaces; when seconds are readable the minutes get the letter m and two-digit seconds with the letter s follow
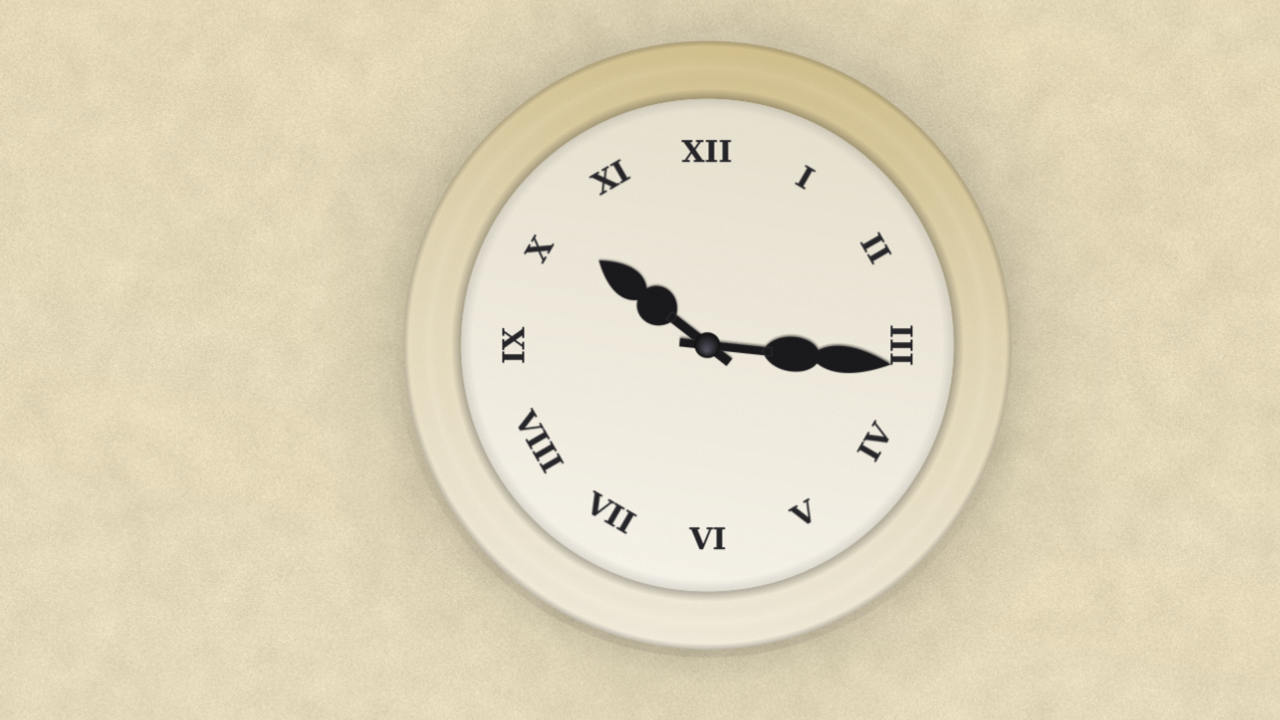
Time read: 10h16
